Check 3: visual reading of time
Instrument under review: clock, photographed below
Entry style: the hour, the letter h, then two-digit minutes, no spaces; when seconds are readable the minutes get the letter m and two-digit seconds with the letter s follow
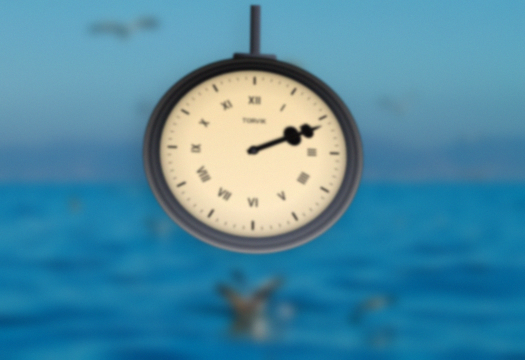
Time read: 2h11
